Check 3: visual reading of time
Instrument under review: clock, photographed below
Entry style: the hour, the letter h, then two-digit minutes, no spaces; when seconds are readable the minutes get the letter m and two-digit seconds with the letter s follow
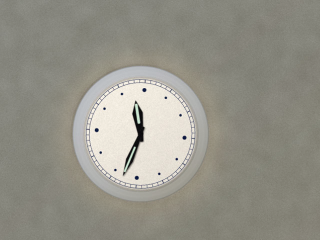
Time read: 11h33
